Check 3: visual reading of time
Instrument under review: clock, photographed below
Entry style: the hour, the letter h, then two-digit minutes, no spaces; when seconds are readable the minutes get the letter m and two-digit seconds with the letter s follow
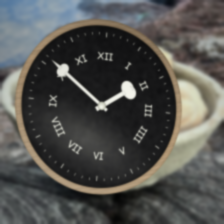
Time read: 1h51
